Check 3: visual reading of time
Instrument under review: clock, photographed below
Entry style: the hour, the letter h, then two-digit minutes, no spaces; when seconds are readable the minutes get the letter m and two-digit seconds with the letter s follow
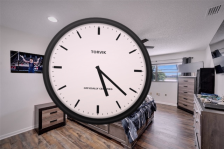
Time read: 5h22
